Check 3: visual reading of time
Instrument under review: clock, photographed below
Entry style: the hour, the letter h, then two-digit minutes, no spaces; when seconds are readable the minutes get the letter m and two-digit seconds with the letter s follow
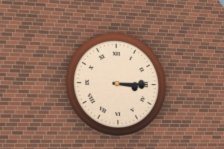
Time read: 3h15
